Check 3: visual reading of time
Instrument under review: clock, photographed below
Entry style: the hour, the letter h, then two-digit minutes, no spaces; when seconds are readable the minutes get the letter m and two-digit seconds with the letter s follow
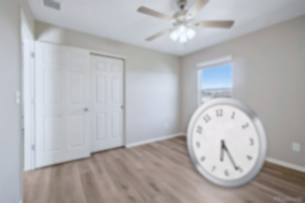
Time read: 6h26
